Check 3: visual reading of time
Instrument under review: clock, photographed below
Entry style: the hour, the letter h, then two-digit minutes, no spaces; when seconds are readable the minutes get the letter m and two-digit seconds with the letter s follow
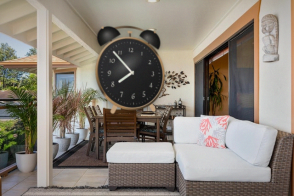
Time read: 7h53
